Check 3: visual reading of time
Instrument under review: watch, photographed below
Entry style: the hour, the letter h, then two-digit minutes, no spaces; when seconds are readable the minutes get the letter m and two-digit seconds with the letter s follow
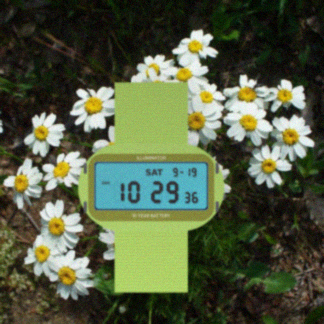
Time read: 10h29m36s
